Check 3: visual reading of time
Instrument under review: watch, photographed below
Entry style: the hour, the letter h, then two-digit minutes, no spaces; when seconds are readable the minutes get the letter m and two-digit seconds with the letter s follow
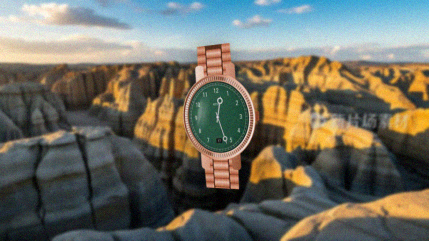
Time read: 12h27
